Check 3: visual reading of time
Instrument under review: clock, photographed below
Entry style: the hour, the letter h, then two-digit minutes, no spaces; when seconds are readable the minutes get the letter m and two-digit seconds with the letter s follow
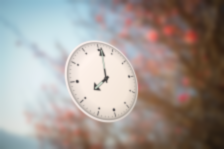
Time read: 8h01
